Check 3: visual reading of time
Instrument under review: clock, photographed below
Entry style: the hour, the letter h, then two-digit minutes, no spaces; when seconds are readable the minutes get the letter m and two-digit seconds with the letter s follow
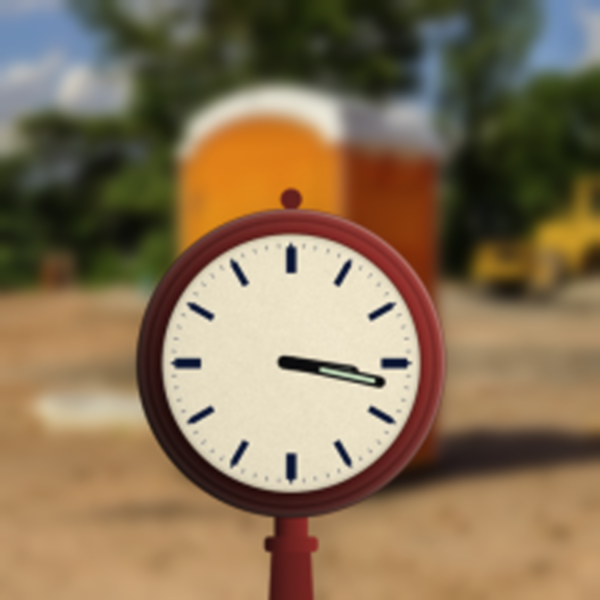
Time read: 3h17
